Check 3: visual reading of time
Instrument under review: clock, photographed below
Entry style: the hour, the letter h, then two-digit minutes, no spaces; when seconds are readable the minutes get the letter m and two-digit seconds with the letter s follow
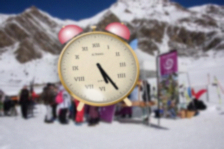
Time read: 5h25
